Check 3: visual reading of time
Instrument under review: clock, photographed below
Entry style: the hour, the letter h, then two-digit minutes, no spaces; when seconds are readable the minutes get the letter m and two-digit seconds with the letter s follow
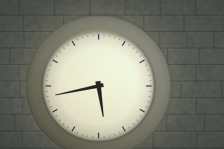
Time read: 5h43
